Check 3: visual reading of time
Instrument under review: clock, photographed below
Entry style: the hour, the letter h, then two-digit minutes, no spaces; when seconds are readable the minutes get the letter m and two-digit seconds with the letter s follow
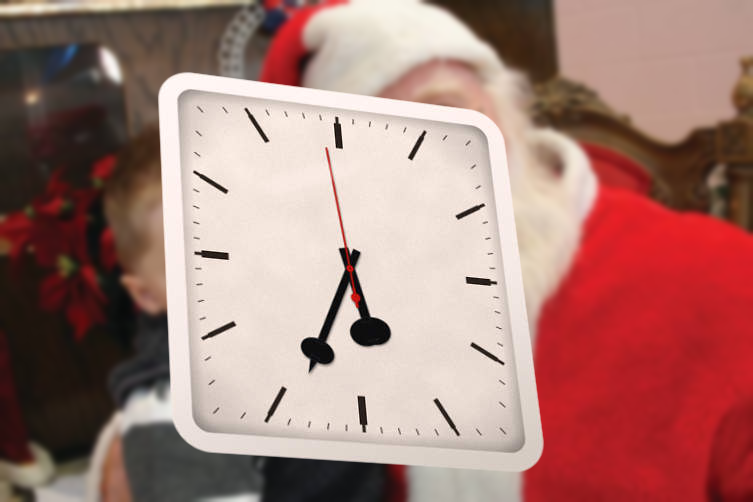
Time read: 5h33m59s
